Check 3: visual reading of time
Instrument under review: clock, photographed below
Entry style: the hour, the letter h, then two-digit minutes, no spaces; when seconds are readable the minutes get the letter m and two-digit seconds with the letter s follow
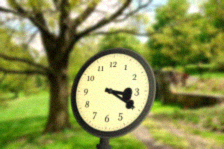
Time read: 3h20
